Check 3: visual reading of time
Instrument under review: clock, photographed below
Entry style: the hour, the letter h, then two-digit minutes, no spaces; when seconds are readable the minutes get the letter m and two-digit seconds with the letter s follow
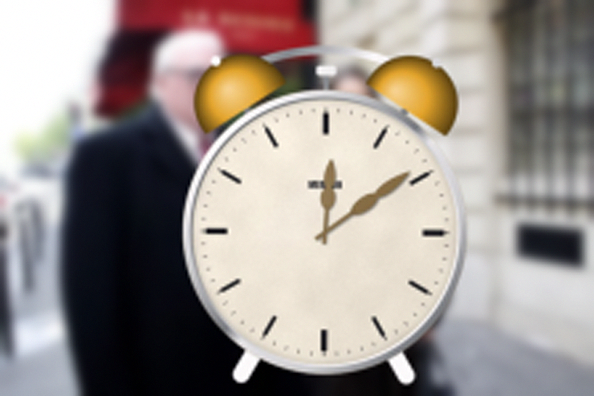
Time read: 12h09
